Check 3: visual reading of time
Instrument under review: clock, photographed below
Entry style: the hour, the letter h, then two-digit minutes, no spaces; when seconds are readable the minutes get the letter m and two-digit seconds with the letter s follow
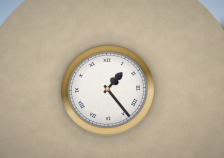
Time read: 1h24
